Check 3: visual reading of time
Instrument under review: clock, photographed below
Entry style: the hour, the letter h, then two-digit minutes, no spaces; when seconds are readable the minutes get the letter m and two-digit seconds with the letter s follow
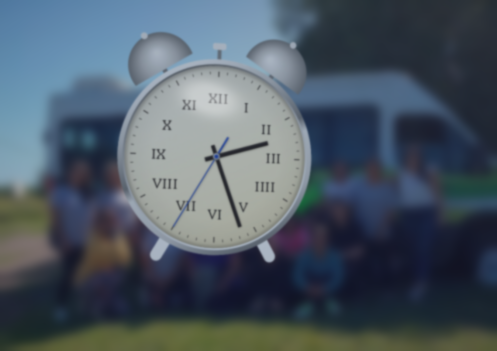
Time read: 2h26m35s
